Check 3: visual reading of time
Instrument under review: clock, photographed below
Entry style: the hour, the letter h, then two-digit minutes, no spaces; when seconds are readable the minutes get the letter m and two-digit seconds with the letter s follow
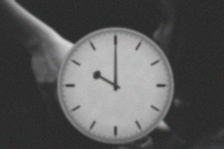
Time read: 10h00
